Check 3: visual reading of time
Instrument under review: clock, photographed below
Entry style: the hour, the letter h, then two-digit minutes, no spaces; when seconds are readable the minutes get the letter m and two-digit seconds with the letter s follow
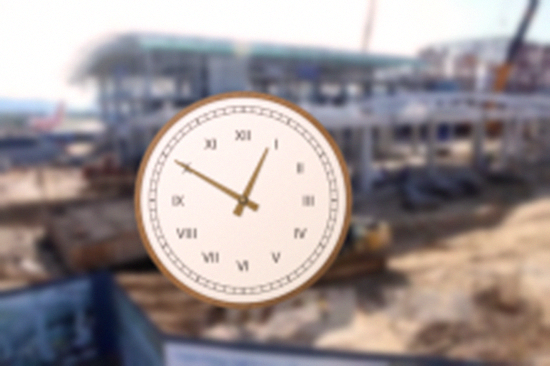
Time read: 12h50
